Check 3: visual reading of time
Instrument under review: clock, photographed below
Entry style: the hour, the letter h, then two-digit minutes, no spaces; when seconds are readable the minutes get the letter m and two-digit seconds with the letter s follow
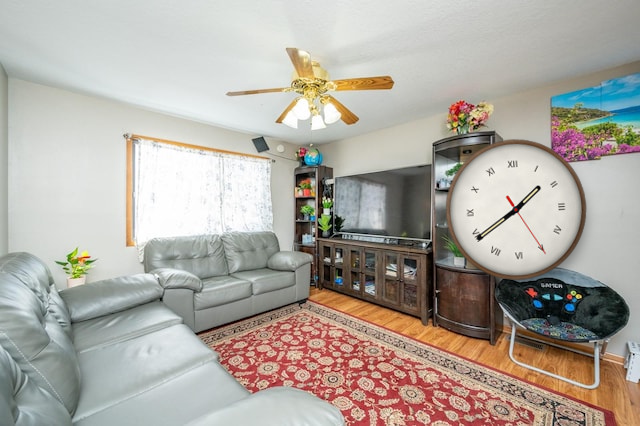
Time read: 1h39m25s
